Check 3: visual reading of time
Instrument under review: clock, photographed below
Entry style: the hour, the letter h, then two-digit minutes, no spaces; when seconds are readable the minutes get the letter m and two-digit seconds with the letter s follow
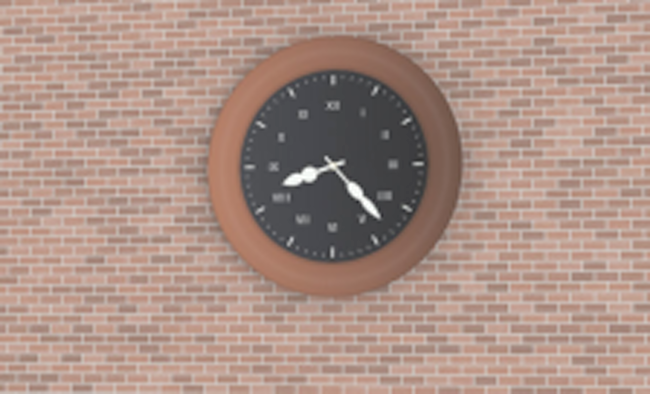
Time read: 8h23
